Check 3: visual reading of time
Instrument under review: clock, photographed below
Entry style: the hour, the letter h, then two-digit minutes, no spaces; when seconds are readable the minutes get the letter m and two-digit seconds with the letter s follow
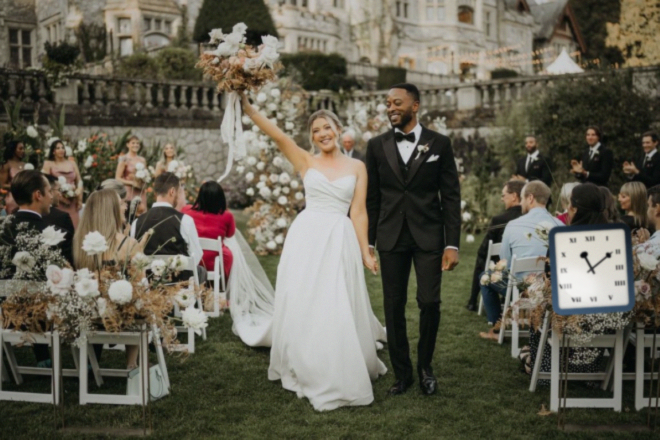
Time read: 11h09
